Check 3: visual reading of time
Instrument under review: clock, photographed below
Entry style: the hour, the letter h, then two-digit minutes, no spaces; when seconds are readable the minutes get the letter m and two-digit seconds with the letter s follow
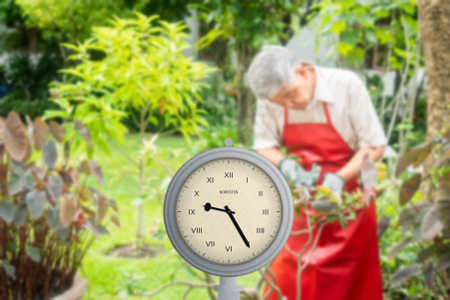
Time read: 9h25
